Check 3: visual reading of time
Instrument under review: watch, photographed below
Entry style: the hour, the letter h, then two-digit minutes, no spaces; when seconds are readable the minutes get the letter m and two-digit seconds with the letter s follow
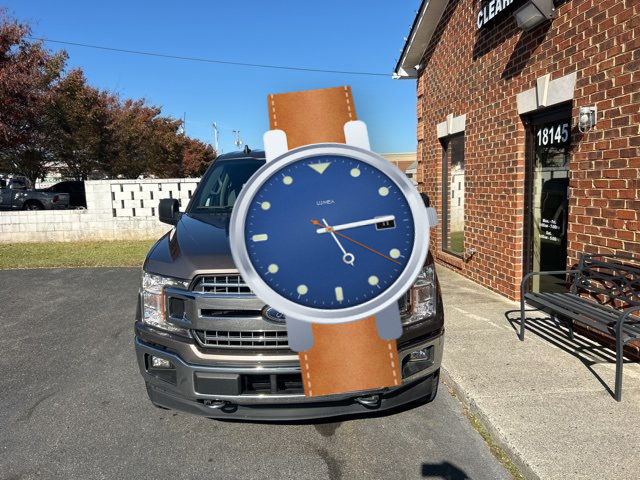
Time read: 5h14m21s
